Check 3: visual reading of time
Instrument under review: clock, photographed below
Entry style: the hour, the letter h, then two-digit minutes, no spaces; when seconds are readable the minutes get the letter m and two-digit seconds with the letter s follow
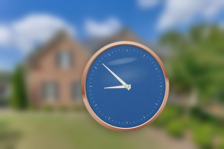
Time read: 8h52
